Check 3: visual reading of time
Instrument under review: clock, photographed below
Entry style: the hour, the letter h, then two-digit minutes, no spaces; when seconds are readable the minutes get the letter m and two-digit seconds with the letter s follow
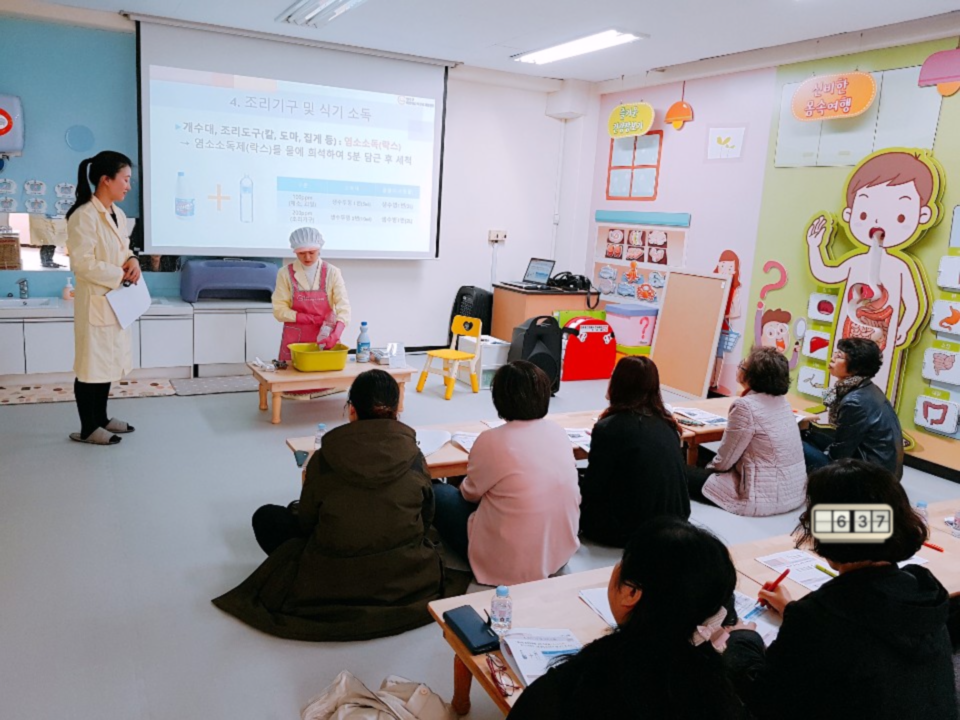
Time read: 6h37
